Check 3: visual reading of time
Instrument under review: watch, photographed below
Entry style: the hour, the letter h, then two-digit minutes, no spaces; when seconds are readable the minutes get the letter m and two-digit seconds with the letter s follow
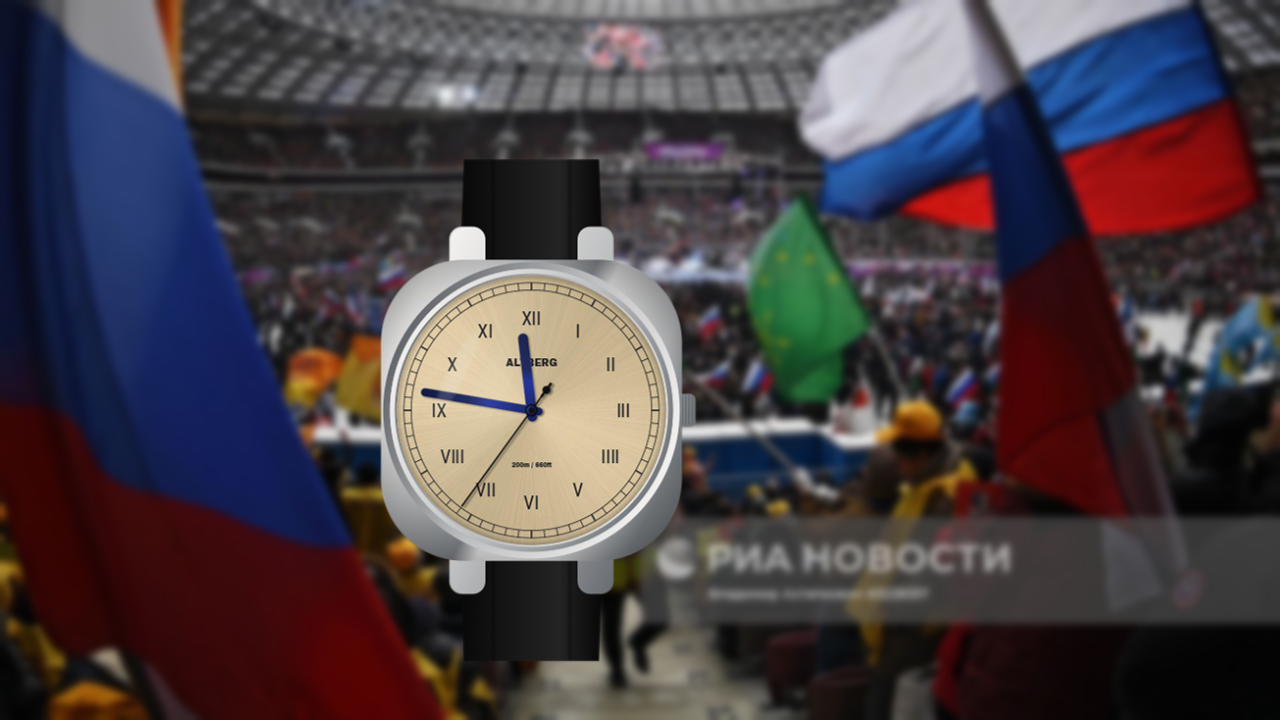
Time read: 11h46m36s
